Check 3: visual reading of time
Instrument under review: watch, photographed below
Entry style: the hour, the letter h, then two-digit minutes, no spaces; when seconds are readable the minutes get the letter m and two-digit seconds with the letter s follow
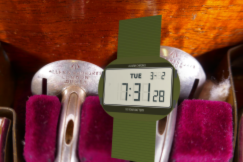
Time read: 7h31m28s
